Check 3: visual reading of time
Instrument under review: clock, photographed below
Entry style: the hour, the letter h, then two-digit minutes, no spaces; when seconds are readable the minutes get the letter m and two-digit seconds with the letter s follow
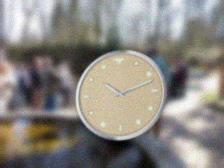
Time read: 10h12
